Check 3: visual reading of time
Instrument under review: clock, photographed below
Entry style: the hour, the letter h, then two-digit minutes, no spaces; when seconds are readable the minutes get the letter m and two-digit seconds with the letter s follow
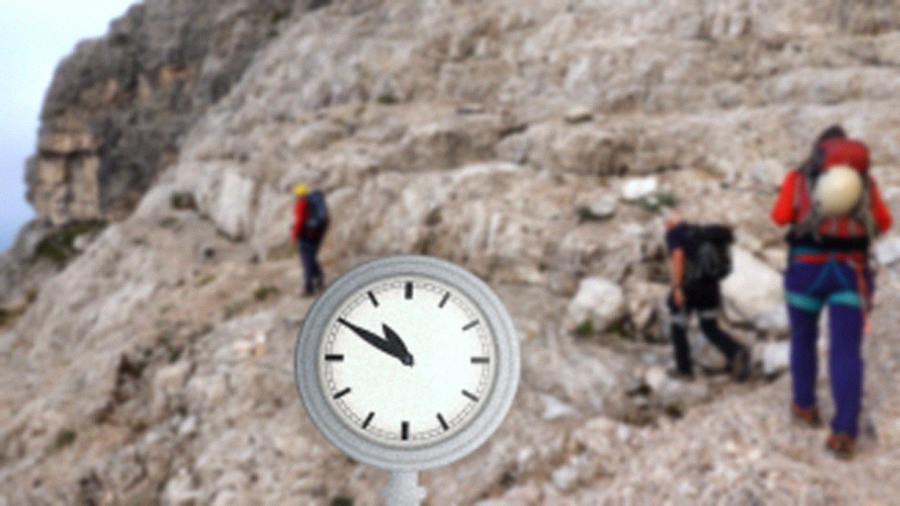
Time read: 10h50
